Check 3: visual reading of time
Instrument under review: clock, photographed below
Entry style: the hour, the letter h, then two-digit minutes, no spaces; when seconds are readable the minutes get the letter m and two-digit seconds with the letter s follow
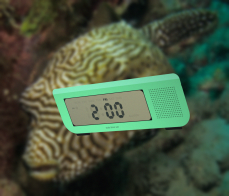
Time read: 2h00
